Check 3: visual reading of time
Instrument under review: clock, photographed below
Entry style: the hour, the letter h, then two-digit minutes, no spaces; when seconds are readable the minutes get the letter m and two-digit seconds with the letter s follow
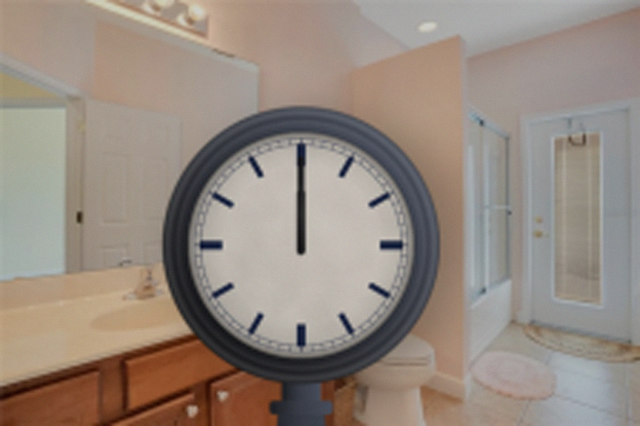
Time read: 12h00
